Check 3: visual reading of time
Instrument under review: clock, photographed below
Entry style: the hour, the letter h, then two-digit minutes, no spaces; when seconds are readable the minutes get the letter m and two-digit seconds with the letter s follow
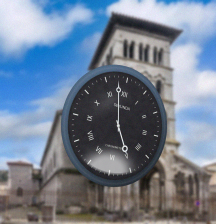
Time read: 4h58
